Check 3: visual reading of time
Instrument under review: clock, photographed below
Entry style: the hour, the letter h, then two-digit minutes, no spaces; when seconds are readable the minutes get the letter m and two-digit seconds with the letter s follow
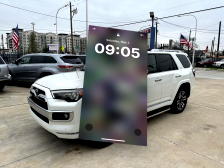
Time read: 9h05
